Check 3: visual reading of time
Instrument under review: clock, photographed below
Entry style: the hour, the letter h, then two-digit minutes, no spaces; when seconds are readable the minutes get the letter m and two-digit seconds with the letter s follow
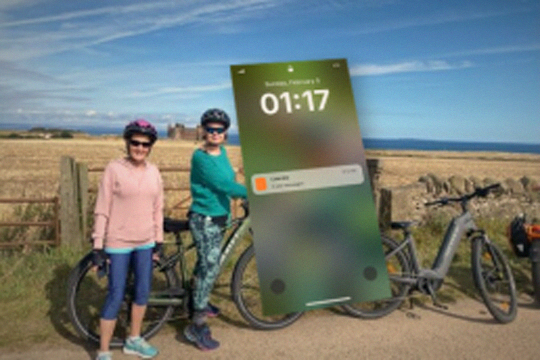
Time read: 1h17
